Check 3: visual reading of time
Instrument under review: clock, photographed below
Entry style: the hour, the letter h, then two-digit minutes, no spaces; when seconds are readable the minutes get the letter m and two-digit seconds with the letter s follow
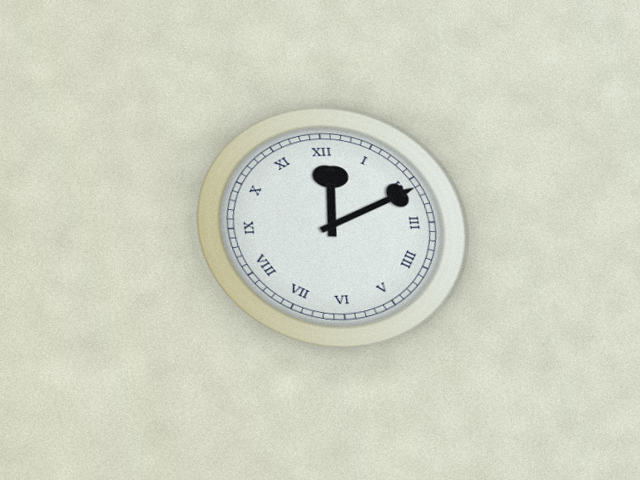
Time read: 12h11
